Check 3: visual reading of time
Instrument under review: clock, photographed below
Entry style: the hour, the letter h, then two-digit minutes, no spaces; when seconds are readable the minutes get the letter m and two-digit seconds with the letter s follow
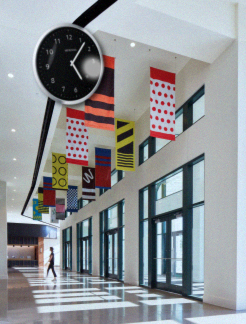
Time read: 5h07
